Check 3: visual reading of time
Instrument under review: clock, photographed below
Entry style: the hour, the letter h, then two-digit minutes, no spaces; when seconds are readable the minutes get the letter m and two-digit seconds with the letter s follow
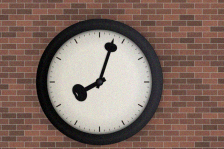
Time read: 8h03
